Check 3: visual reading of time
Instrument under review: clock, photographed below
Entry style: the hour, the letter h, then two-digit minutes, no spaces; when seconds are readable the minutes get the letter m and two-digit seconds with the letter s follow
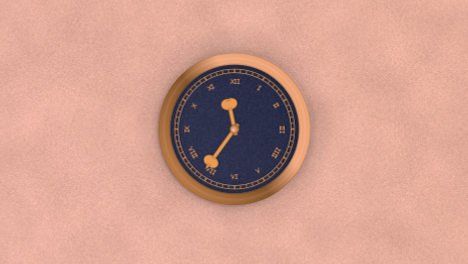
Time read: 11h36
